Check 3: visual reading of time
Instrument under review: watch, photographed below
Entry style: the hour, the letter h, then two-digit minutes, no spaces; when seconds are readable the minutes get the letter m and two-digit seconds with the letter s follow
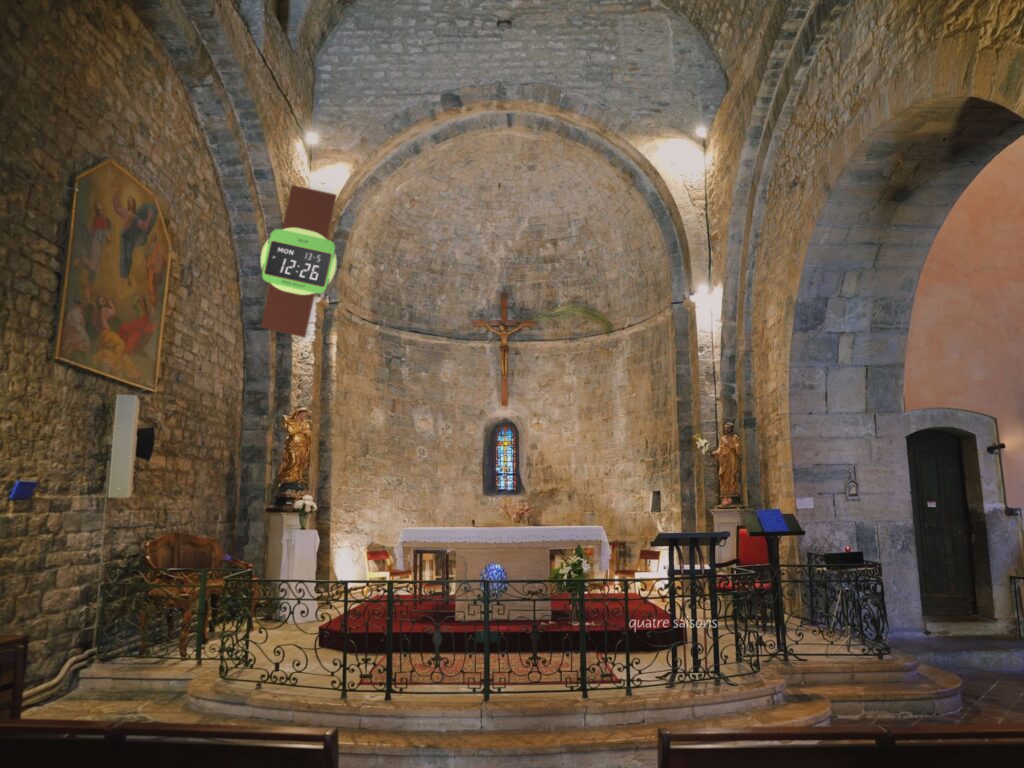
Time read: 12h26
